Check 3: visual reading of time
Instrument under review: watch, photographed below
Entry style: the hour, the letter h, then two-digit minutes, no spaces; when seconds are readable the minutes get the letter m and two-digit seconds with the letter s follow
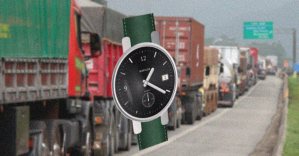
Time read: 1h21
